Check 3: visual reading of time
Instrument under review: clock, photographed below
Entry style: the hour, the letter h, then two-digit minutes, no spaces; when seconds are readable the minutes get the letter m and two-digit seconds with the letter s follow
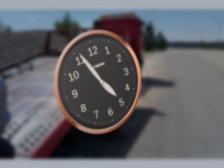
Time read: 4h56
